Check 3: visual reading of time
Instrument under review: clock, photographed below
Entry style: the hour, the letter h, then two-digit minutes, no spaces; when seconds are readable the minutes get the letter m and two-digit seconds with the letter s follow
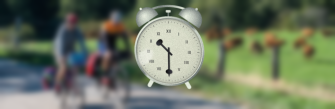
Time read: 10h30
